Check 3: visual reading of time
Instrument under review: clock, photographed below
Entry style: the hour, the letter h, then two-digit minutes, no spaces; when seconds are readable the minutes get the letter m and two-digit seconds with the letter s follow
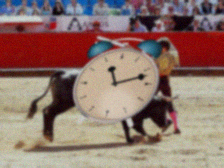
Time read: 11h12
